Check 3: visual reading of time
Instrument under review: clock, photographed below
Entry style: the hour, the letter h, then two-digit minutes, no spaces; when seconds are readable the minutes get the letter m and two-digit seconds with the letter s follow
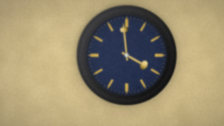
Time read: 3h59
